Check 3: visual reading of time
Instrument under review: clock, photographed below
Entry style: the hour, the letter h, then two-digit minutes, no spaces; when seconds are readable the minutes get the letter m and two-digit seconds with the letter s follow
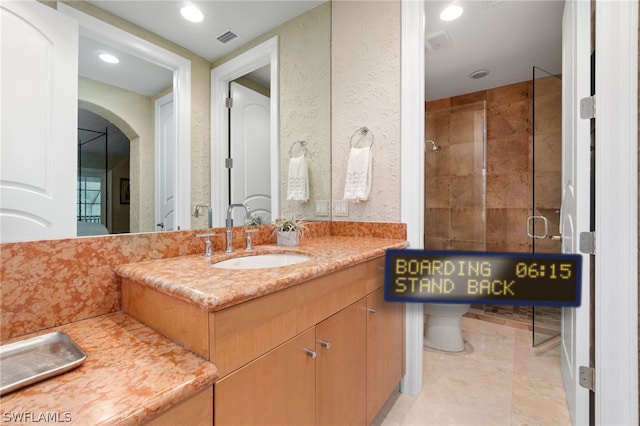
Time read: 6h15
